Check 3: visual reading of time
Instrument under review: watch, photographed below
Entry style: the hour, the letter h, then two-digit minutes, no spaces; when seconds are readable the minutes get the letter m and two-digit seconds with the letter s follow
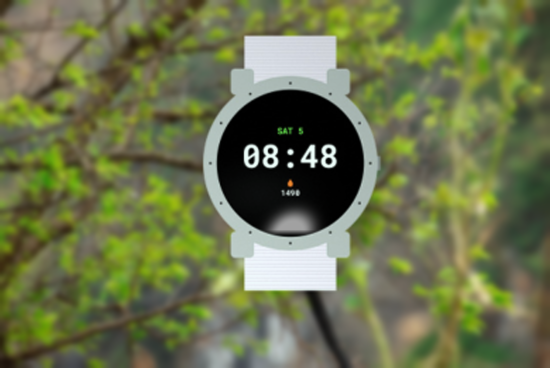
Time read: 8h48
